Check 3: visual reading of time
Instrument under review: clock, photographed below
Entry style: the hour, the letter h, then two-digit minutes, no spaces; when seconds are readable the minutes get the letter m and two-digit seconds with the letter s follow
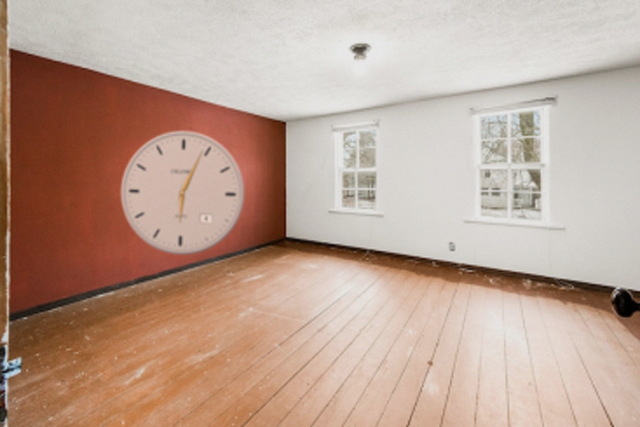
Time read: 6h04
